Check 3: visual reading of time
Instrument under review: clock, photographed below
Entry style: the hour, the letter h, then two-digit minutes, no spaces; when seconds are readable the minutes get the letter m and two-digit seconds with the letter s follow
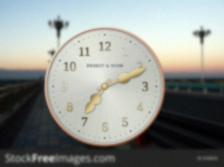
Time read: 7h11
